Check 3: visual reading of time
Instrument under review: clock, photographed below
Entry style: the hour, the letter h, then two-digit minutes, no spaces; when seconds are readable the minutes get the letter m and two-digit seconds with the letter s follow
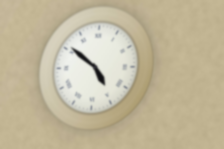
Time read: 4h51
